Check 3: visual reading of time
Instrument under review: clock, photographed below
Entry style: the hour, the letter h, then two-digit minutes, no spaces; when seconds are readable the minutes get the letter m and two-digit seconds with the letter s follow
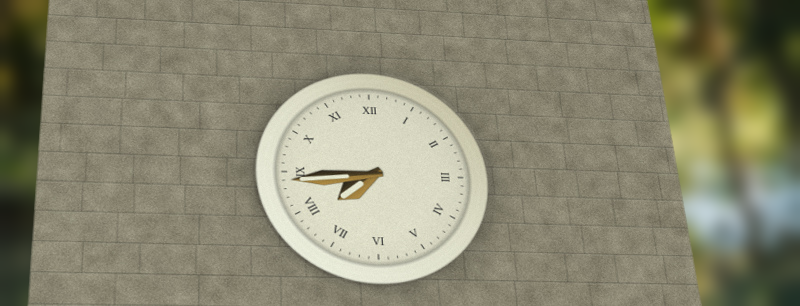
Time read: 7h44
